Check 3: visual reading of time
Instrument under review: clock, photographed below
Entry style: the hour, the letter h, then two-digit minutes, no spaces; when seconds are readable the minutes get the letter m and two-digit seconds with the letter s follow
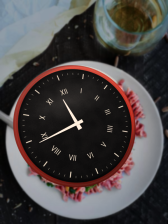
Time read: 11h44
